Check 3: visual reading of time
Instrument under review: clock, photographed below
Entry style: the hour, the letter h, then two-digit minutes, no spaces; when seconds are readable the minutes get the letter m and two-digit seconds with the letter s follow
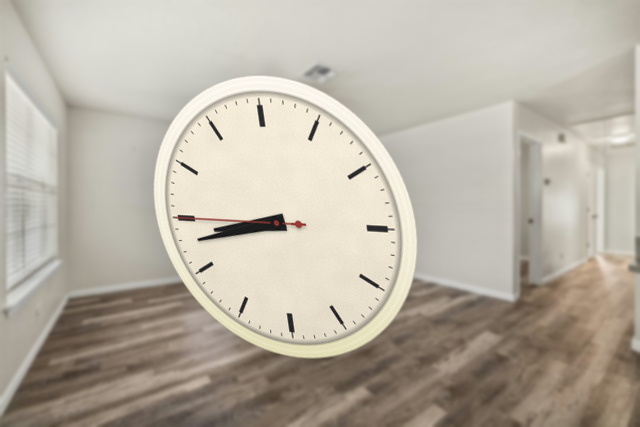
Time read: 8h42m45s
